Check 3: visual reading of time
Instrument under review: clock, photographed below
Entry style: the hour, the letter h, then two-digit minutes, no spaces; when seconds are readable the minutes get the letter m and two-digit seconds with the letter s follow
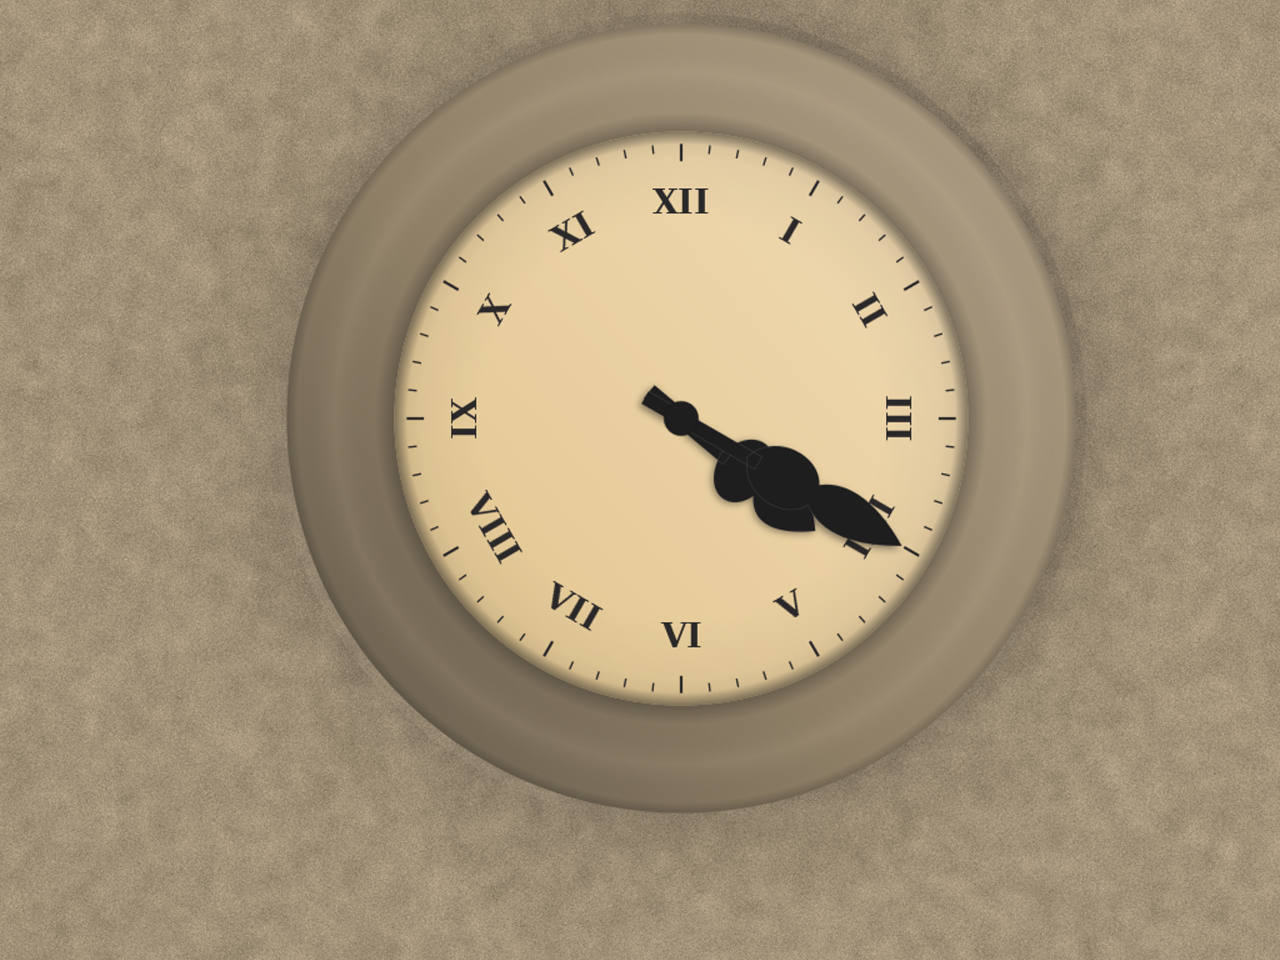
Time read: 4h20
